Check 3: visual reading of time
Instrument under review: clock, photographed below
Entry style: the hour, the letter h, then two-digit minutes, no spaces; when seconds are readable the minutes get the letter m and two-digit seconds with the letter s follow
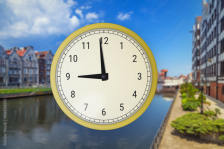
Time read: 8h59
